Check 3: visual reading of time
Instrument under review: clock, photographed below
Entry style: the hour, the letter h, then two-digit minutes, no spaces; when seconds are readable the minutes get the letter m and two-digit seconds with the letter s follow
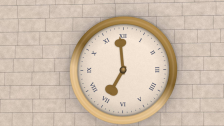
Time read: 6h59
